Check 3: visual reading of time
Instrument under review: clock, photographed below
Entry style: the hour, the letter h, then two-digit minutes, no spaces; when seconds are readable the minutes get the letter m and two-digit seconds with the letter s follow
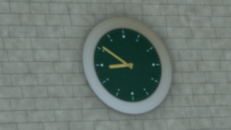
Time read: 8h51
